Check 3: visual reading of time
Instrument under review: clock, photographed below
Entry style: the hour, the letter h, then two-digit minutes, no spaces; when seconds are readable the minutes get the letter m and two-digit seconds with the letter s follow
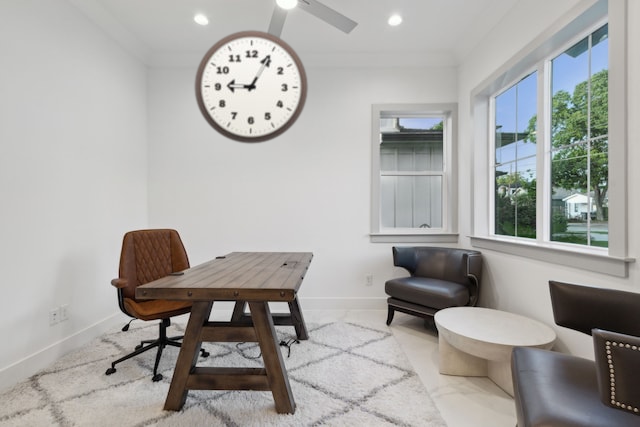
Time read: 9h05
